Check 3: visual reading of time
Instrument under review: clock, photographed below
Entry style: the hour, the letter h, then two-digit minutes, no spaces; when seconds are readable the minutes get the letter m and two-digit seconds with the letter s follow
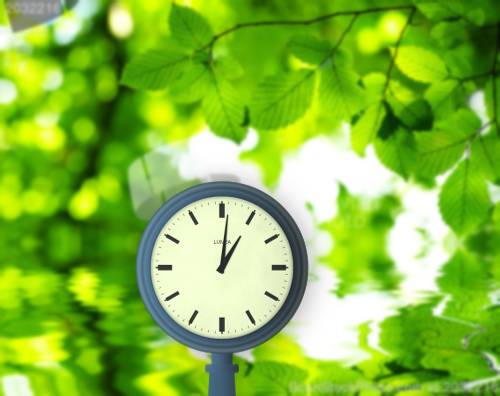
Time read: 1h01
